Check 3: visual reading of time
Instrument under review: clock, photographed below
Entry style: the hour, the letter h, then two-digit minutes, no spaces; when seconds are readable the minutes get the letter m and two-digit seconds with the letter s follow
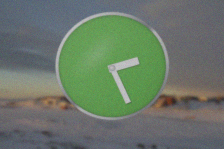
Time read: 2h26
